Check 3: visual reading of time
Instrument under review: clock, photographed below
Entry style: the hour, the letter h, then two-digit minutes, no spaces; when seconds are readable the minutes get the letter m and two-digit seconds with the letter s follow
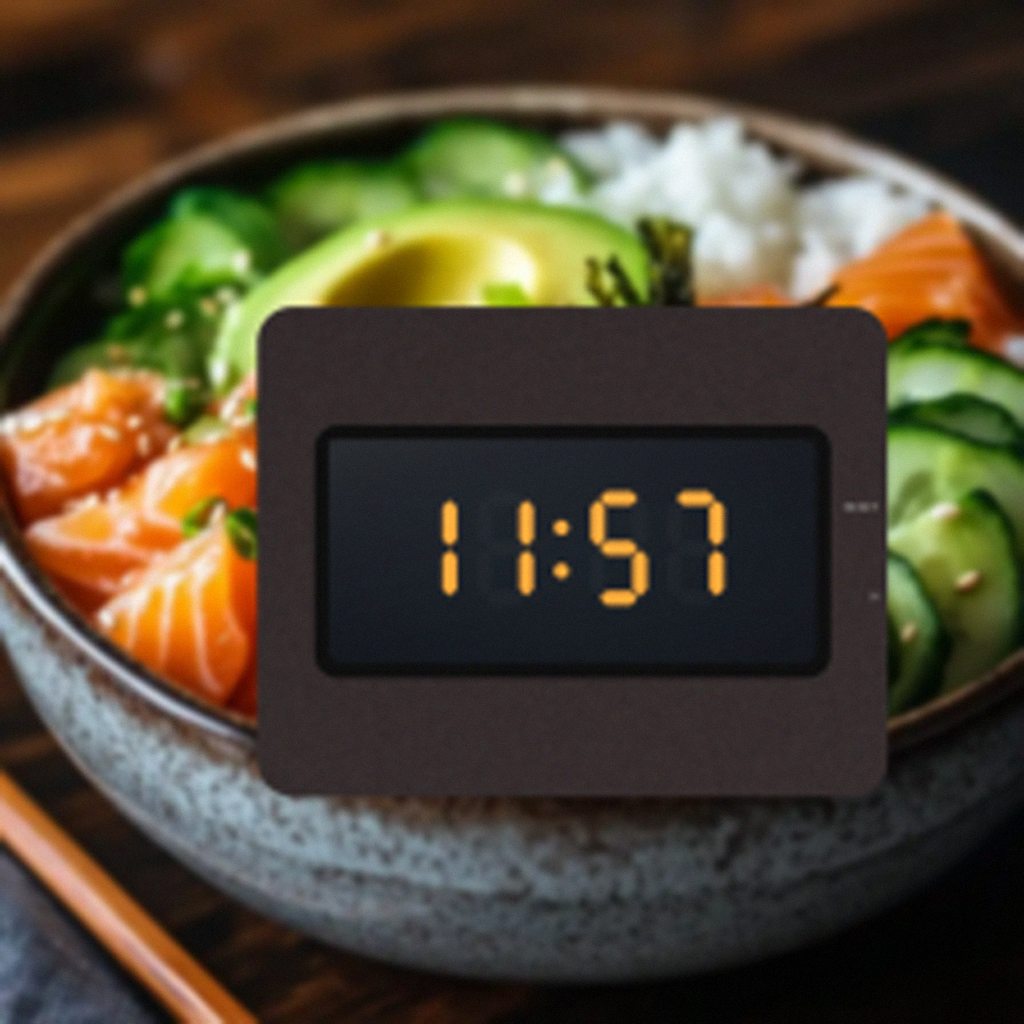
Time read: 11h57
